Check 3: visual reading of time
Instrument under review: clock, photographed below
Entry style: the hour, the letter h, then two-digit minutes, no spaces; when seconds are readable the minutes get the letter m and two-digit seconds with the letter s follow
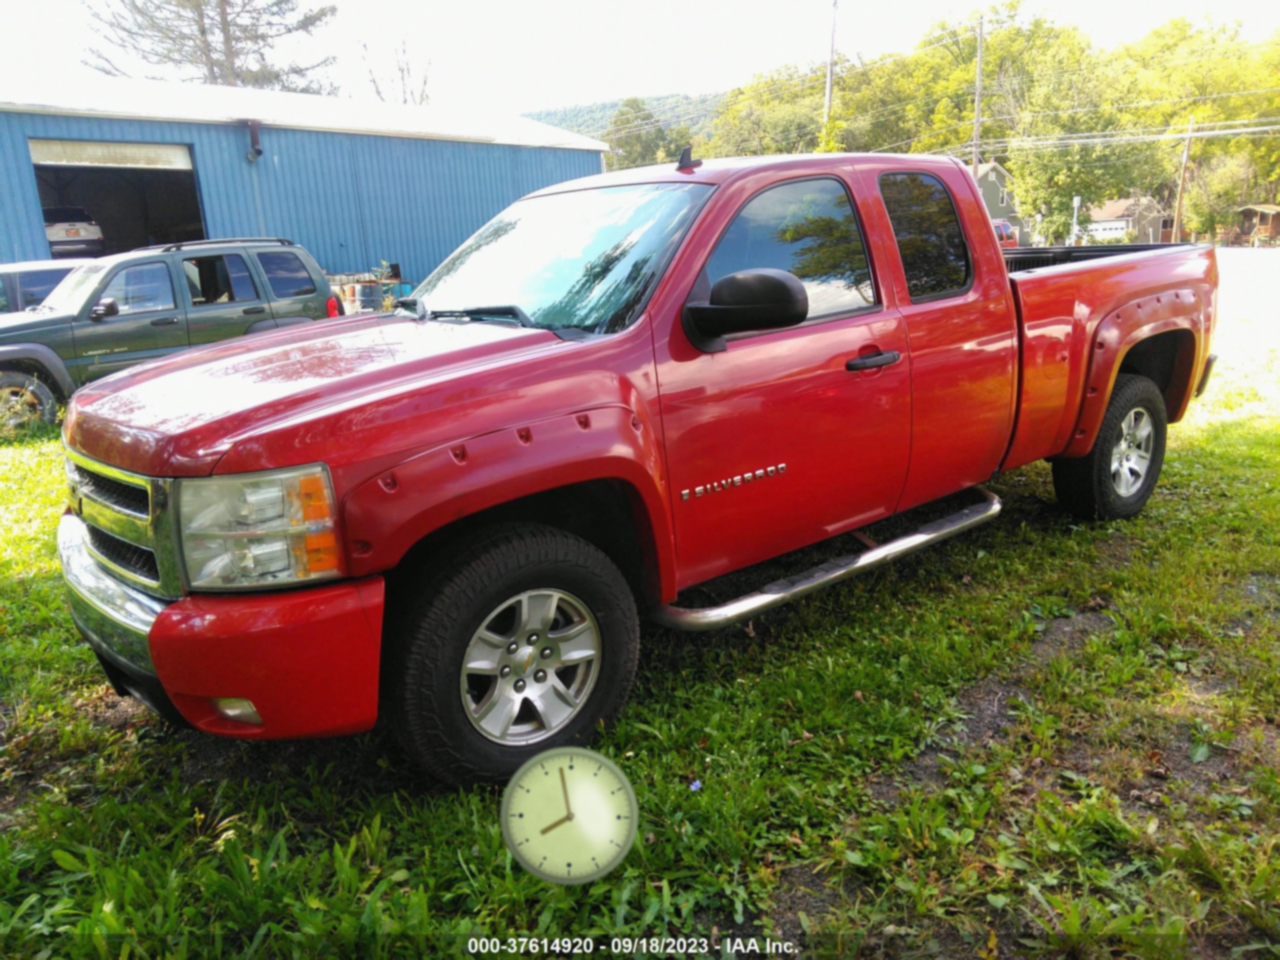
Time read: 7h58
